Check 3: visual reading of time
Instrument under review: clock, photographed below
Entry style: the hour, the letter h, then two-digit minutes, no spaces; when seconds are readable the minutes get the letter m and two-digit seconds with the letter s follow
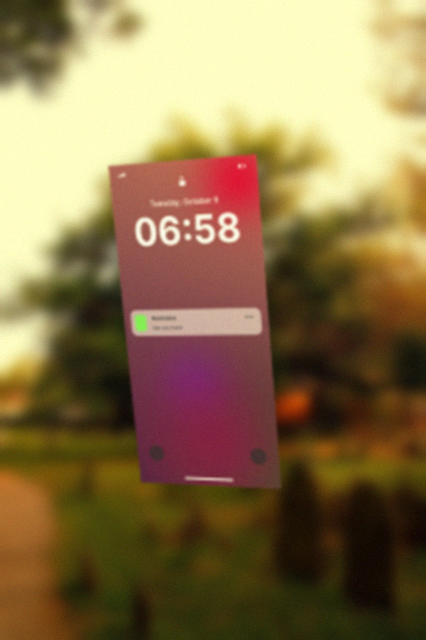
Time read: 6h58
